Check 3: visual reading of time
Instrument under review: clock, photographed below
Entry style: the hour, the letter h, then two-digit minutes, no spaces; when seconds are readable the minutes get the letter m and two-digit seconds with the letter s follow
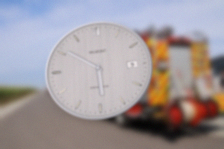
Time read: 5h51
